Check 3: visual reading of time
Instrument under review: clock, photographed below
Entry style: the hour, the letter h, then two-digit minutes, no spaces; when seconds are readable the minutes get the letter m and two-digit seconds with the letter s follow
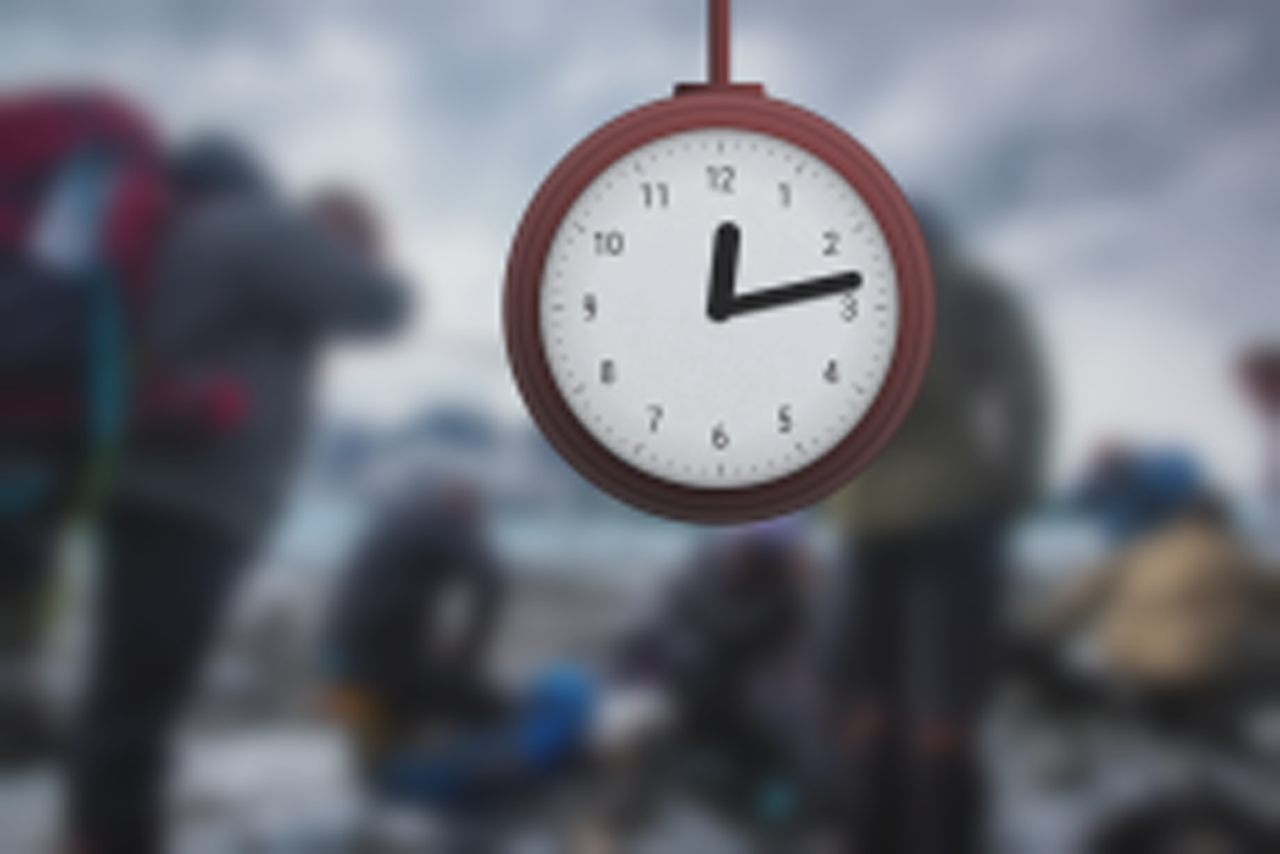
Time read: 12h13
